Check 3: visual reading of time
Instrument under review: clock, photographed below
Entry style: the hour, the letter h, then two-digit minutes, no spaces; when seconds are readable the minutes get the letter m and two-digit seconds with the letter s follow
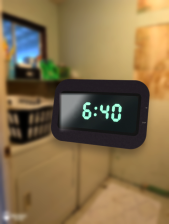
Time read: 6h40
